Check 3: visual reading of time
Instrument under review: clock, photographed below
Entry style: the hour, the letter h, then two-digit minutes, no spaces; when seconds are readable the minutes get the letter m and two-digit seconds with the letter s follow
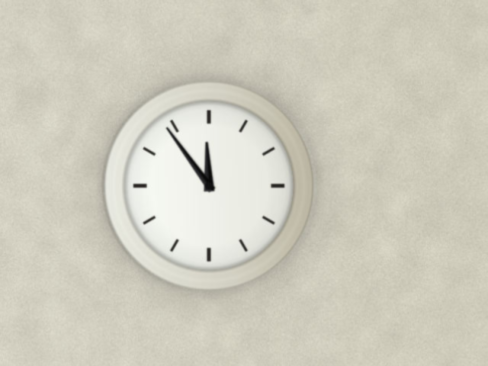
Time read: 11h54
